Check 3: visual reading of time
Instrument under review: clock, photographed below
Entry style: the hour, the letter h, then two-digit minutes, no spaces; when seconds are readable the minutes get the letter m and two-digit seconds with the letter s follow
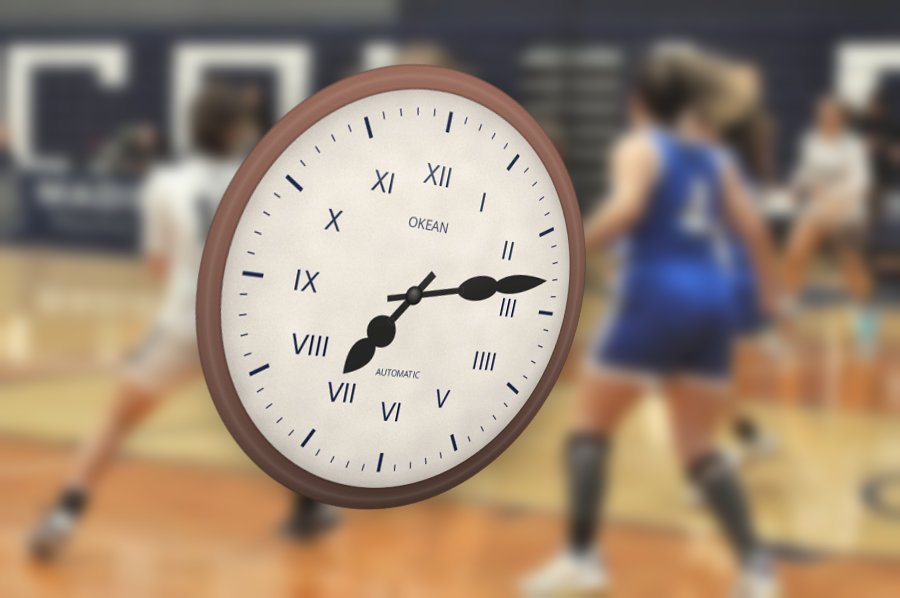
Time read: 7h13
